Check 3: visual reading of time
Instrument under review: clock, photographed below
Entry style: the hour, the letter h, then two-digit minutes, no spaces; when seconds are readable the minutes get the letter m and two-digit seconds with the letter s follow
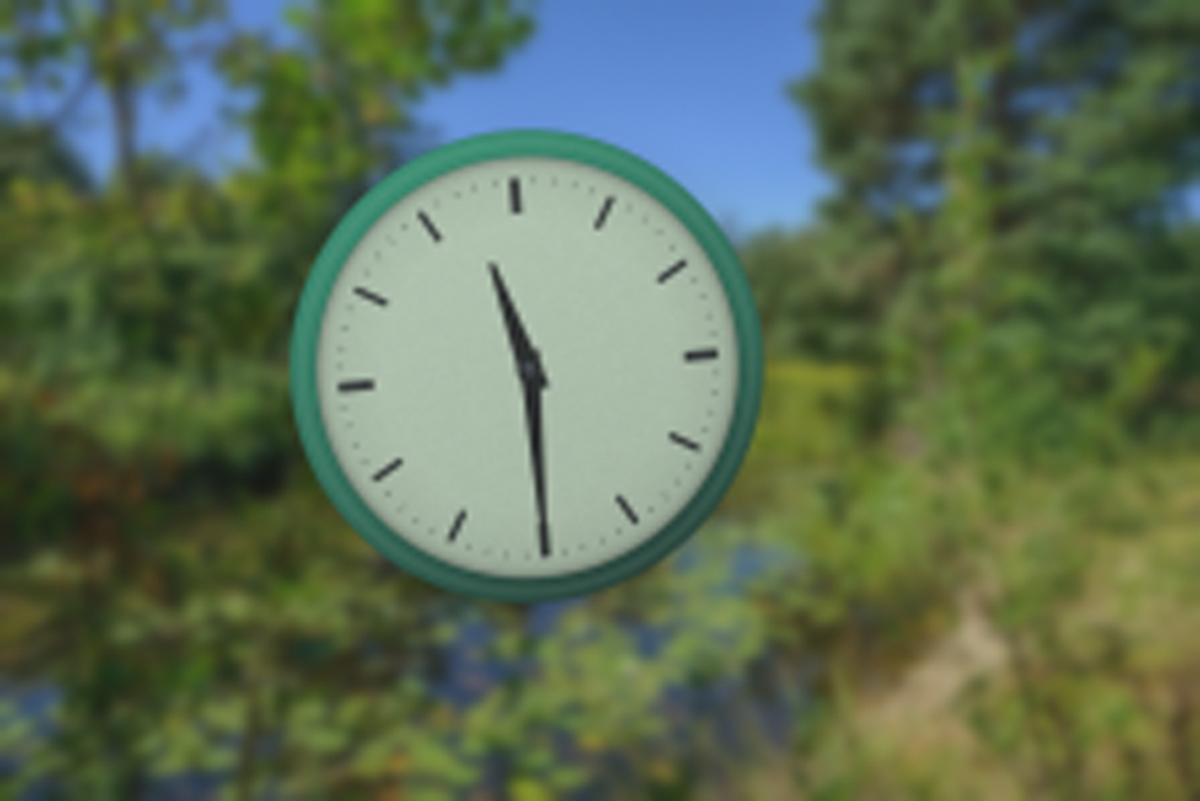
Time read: 11h30
